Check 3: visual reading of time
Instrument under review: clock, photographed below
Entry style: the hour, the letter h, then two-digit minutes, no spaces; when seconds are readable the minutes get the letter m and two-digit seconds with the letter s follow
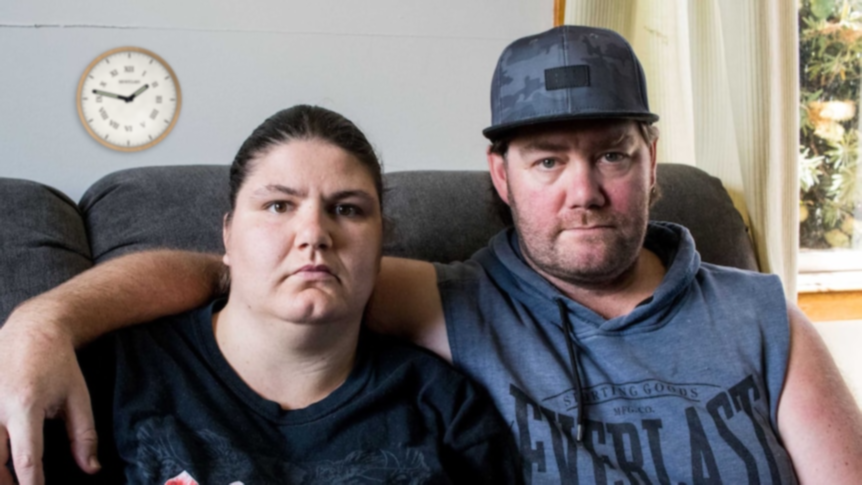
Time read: 1h47
